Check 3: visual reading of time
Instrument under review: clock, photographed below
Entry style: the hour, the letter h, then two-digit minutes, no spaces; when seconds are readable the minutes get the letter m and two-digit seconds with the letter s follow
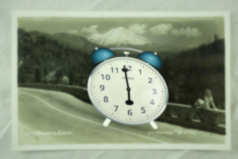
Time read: 5h59
